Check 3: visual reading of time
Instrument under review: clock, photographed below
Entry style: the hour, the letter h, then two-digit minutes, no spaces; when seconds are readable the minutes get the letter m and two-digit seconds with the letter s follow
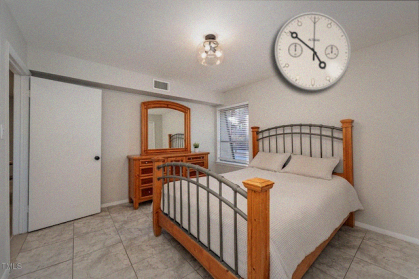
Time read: 4h51
